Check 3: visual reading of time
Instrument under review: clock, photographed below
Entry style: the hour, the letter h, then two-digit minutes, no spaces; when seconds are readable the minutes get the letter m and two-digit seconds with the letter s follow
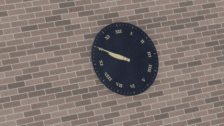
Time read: 9h50
